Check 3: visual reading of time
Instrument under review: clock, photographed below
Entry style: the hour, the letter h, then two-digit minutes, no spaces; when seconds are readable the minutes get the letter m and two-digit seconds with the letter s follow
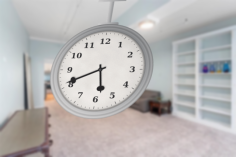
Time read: 5h41
